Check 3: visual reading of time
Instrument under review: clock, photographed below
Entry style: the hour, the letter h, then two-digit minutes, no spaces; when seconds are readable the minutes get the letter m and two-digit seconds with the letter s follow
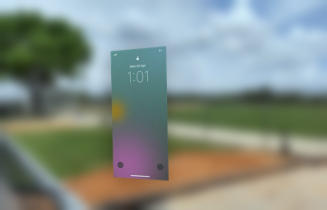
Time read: 1h01
